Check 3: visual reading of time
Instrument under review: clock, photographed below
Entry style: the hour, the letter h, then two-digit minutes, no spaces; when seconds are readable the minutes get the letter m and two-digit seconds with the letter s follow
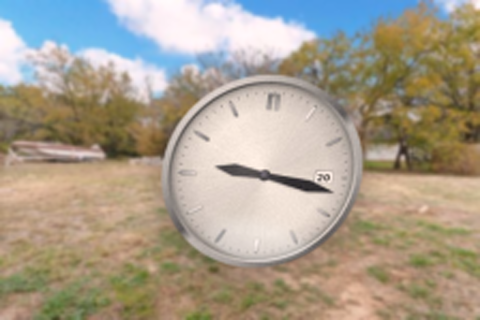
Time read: 9h17
